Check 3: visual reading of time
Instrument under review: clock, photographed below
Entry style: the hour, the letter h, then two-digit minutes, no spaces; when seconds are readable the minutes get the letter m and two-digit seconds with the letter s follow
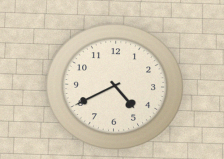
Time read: 4h40
